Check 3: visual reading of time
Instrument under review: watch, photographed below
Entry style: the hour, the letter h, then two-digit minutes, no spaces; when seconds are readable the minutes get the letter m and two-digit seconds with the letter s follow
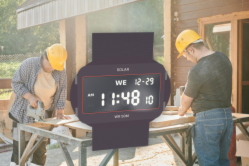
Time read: 11h48m10s
